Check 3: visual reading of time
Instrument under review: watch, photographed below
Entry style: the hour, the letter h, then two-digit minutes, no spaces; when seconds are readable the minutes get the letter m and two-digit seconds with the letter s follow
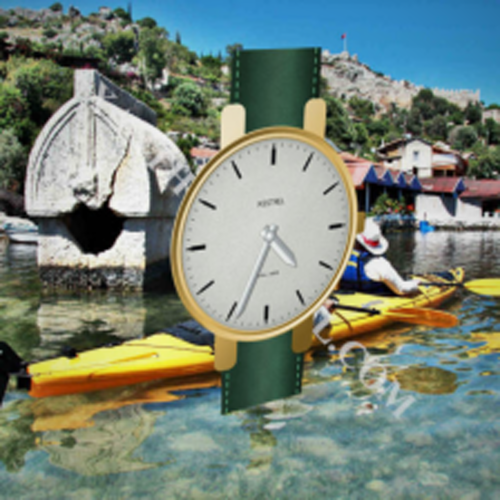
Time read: 4h34
